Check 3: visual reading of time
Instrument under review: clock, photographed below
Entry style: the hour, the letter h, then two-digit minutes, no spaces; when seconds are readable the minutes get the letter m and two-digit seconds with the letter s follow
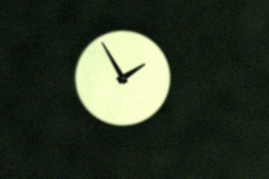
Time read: 1h55
